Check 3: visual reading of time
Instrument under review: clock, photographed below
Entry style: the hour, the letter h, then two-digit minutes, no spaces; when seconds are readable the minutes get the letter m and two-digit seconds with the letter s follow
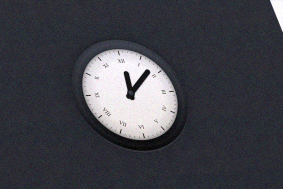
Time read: 12h08
